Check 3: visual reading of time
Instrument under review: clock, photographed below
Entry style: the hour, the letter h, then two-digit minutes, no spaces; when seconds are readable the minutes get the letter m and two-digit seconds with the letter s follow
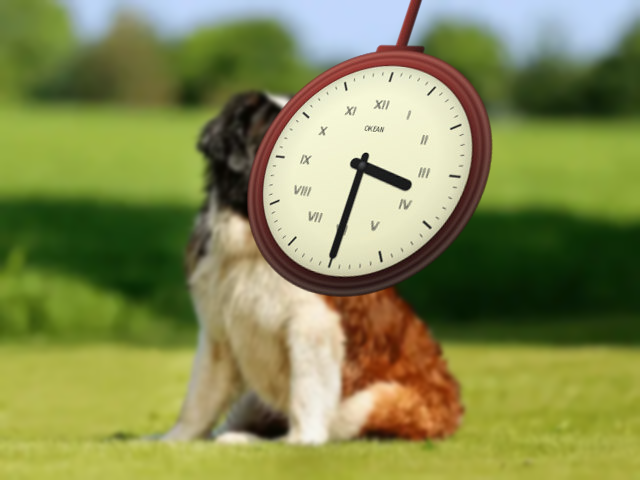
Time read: 3h30
